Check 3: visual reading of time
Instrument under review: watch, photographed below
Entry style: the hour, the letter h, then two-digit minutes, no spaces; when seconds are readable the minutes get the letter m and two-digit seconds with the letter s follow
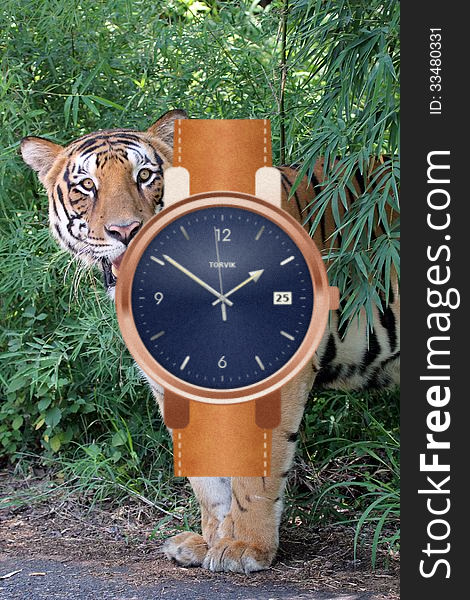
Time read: 1h50m59s
